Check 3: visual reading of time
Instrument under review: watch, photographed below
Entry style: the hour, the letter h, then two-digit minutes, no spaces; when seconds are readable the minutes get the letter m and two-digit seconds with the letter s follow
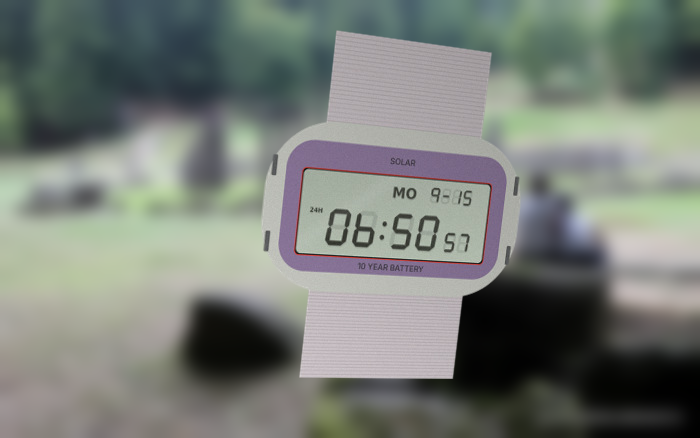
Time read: 6h50m57s
